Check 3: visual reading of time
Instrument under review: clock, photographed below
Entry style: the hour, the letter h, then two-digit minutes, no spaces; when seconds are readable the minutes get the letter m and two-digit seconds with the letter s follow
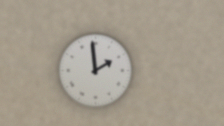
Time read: 1h59
